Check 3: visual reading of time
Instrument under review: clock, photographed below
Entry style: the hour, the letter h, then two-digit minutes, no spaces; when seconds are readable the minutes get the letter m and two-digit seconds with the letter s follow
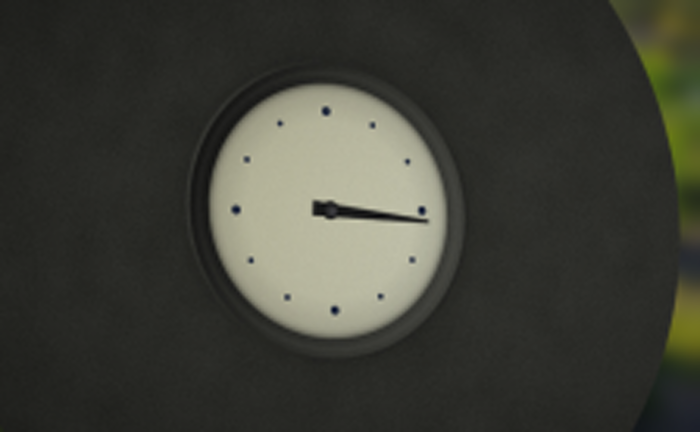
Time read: 3h16
